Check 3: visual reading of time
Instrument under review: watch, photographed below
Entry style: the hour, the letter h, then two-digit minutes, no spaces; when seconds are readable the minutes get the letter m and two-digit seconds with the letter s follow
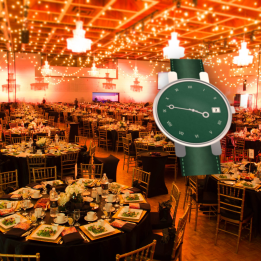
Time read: 3h47
